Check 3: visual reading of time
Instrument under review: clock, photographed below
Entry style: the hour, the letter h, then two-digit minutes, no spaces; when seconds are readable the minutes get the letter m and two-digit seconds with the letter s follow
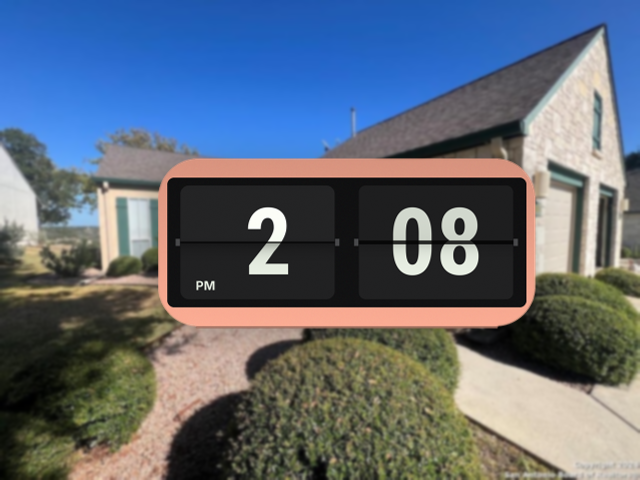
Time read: 2h08
